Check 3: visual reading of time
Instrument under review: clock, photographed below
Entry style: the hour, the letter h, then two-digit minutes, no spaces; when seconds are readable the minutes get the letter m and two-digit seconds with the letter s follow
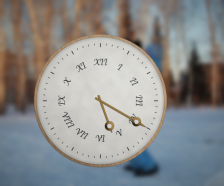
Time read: 5h20
